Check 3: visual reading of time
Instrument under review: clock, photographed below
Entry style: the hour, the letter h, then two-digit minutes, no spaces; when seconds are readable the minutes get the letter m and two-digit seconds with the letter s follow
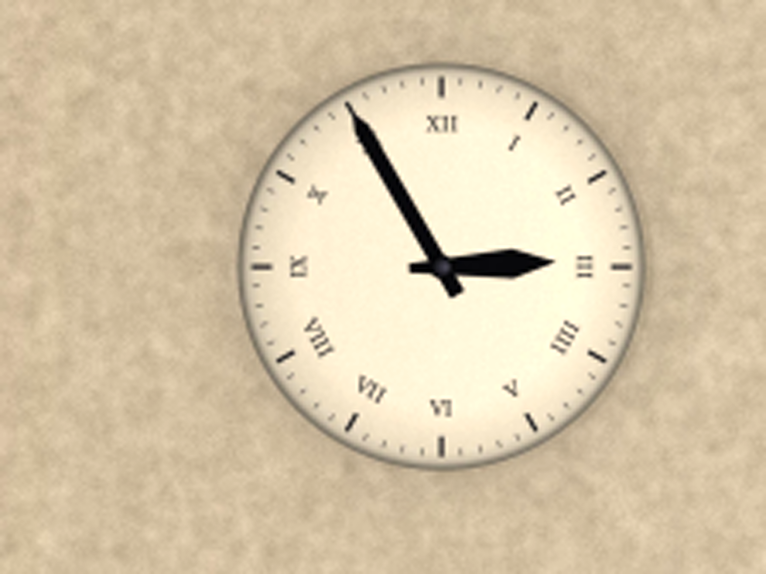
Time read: 2h55
